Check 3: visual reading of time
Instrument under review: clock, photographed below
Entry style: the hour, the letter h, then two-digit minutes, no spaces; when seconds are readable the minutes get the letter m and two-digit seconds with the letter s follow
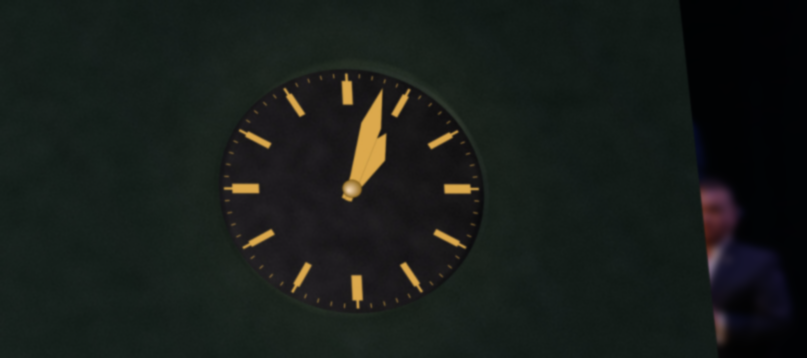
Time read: 1h03
